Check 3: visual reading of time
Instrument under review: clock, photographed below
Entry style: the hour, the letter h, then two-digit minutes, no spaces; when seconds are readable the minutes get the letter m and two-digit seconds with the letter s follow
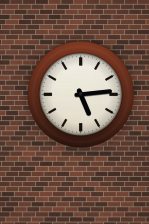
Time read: 5h14
